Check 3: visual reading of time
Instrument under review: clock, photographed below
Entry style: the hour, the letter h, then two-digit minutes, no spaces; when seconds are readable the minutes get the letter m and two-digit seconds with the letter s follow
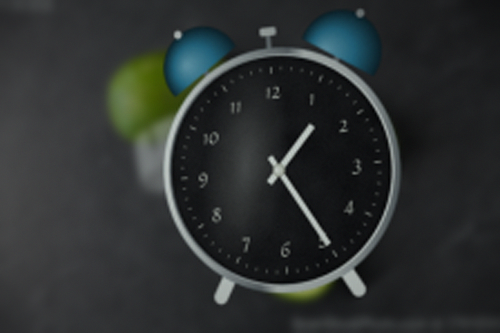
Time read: 1h25
